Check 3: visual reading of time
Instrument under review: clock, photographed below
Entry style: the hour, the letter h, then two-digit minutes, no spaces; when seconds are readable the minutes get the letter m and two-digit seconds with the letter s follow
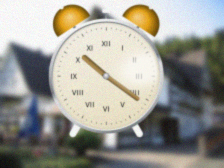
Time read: 10h21
